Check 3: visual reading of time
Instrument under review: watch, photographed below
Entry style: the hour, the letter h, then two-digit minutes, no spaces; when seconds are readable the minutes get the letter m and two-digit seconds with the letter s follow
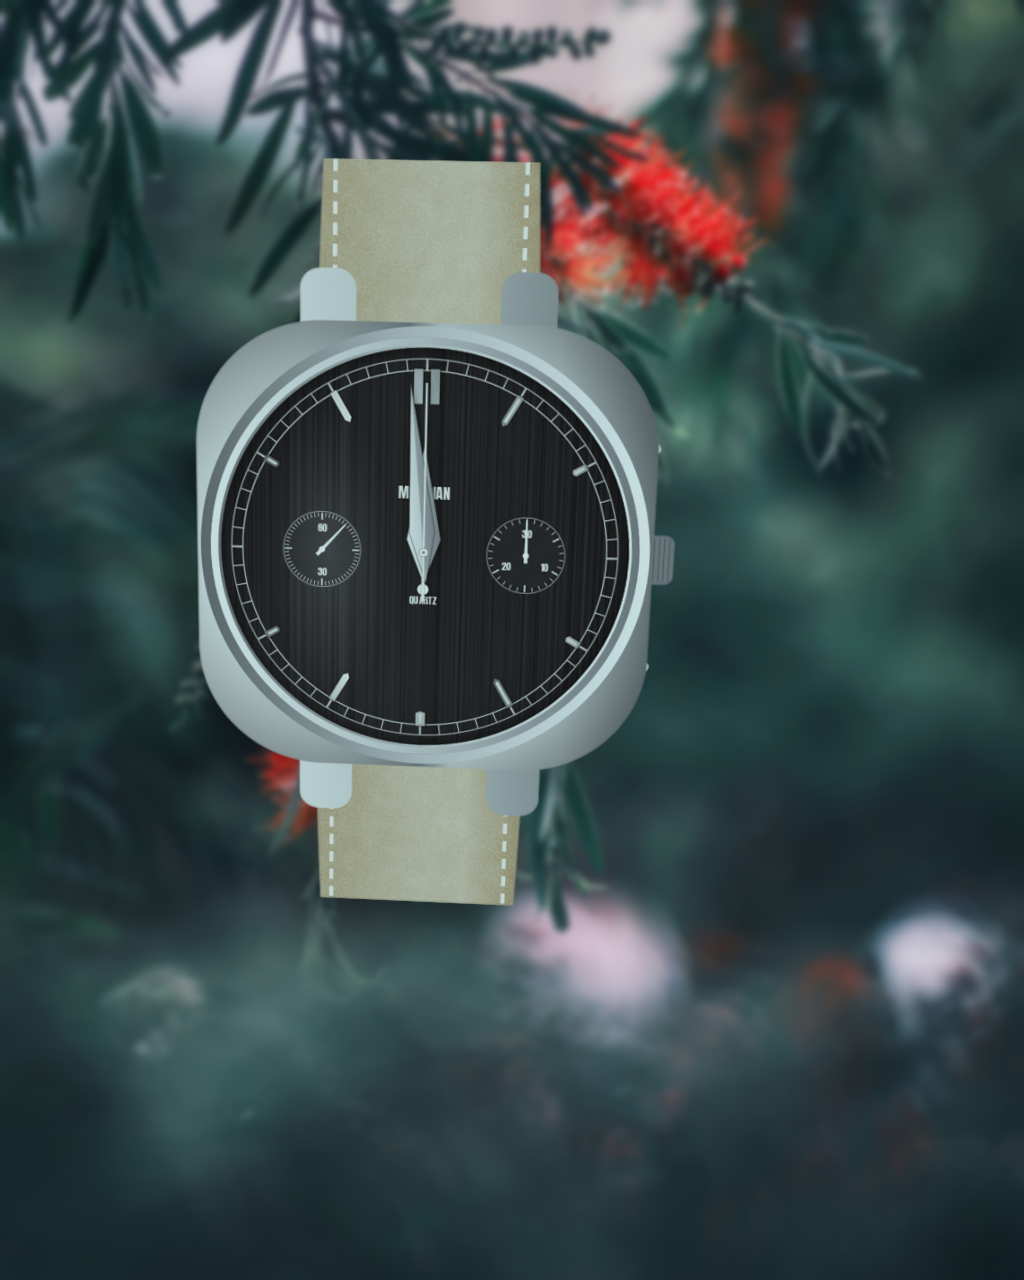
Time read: 11h59m07s
